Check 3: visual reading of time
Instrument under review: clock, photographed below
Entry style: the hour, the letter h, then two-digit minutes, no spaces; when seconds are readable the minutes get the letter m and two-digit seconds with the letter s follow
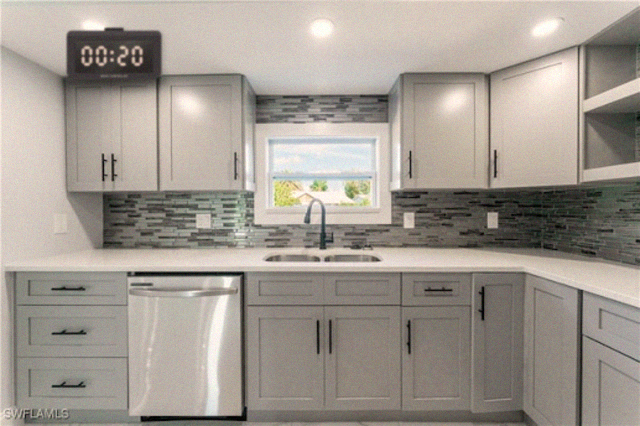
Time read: 0h20
